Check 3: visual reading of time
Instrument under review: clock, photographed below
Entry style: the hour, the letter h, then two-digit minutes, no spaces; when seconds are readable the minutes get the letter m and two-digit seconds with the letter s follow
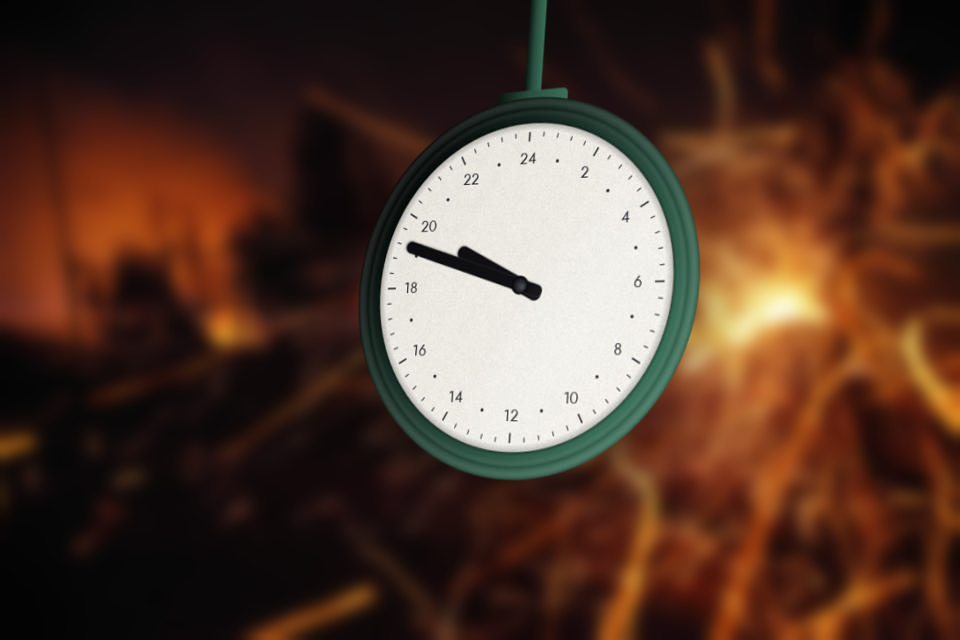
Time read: 19h48
